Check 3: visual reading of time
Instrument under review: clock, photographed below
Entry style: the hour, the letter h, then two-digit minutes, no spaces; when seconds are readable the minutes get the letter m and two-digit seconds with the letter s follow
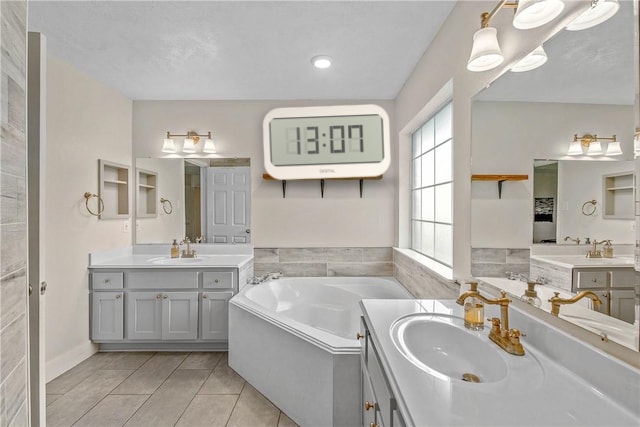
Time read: 13h07
